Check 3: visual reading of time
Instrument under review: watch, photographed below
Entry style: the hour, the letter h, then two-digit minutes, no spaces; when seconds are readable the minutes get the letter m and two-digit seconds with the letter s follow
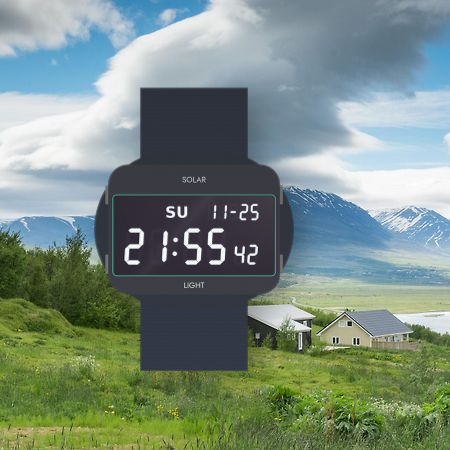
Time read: 21h55m42s
